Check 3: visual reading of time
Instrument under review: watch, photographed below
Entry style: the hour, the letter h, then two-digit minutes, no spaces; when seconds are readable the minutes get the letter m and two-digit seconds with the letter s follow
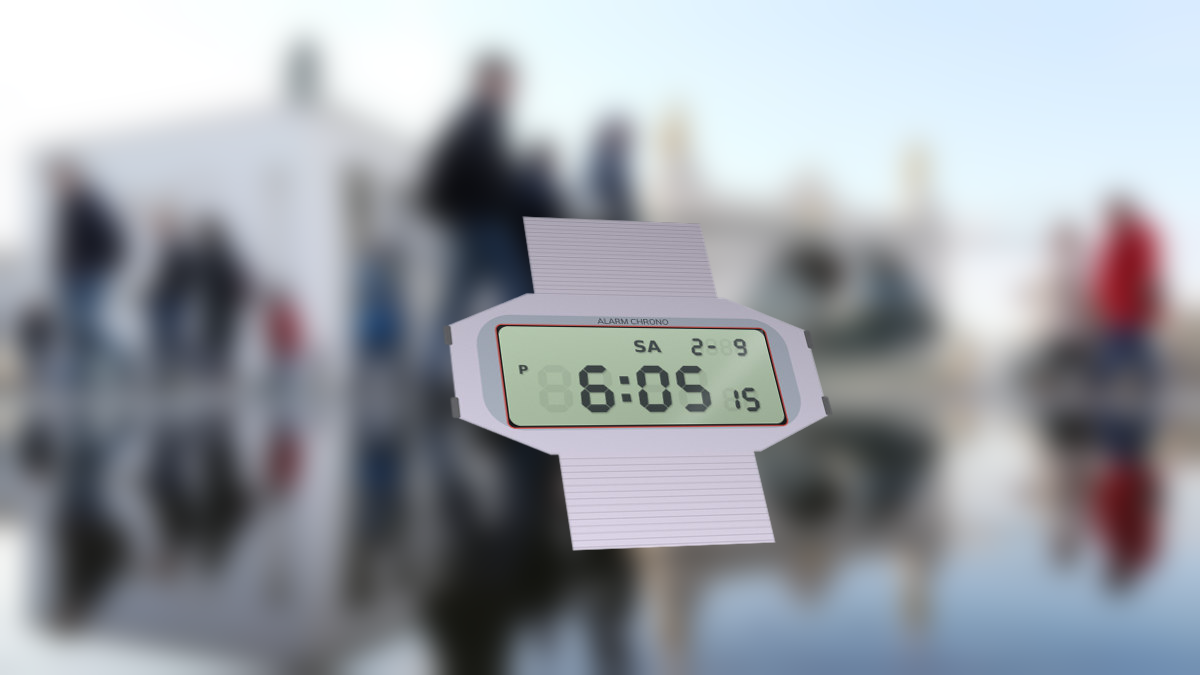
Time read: 6h05m15s
